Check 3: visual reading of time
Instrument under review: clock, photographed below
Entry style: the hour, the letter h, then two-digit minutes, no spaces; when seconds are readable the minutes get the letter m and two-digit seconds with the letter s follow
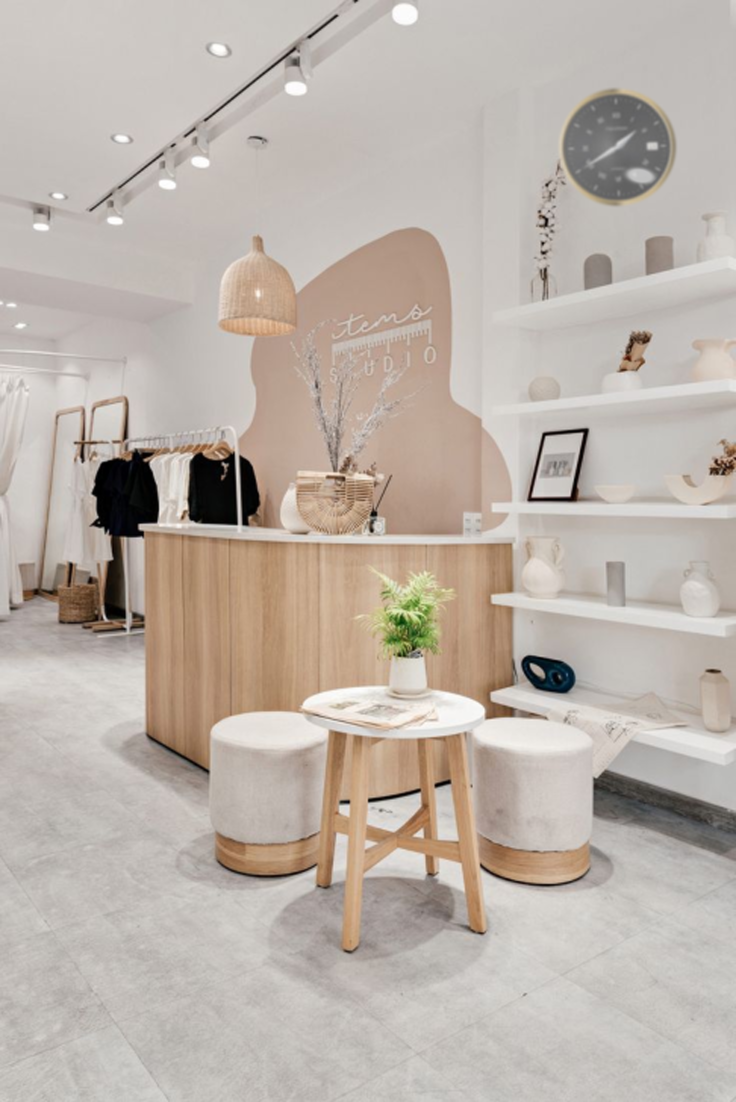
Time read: 1h40
